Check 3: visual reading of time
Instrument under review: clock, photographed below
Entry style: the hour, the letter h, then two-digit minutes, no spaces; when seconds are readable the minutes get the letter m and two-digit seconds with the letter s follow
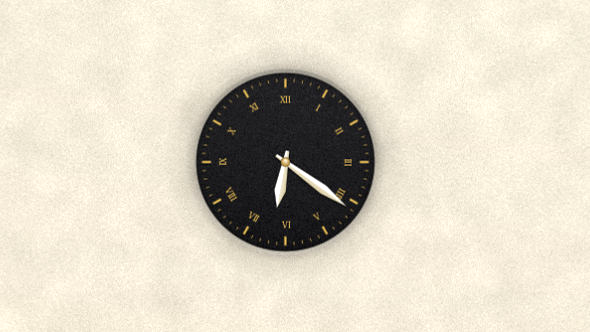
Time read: 6h21
